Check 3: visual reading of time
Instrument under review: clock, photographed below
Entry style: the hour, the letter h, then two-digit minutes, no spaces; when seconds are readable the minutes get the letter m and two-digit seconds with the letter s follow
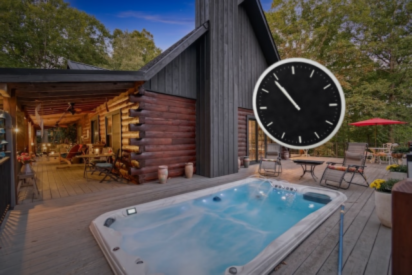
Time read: 10h54
